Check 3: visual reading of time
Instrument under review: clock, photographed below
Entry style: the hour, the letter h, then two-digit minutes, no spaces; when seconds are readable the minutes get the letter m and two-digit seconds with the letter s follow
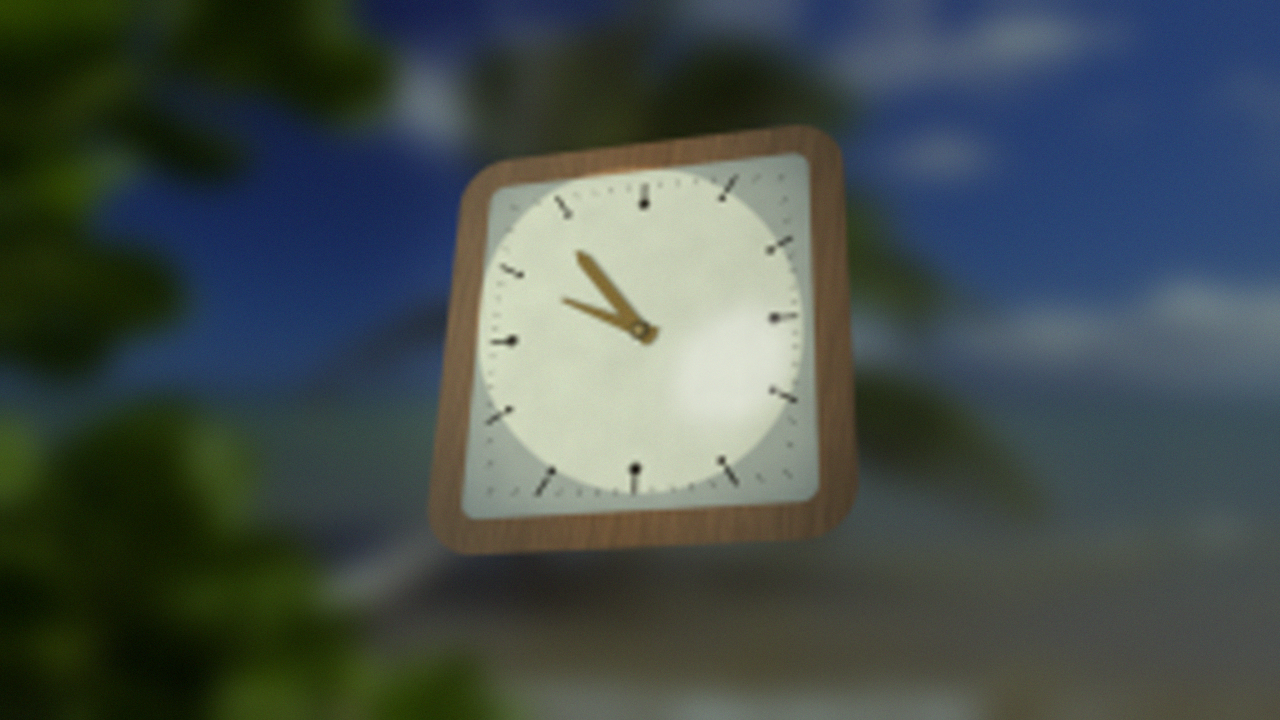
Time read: 9h54
